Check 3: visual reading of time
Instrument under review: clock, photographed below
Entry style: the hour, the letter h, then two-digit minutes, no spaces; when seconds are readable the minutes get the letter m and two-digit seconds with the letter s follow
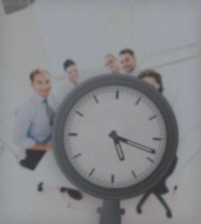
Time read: 5h18
